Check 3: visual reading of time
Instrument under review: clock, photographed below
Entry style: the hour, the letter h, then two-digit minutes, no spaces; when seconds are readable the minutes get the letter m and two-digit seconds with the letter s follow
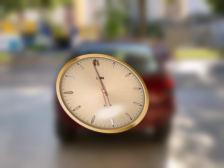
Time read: 5h59
